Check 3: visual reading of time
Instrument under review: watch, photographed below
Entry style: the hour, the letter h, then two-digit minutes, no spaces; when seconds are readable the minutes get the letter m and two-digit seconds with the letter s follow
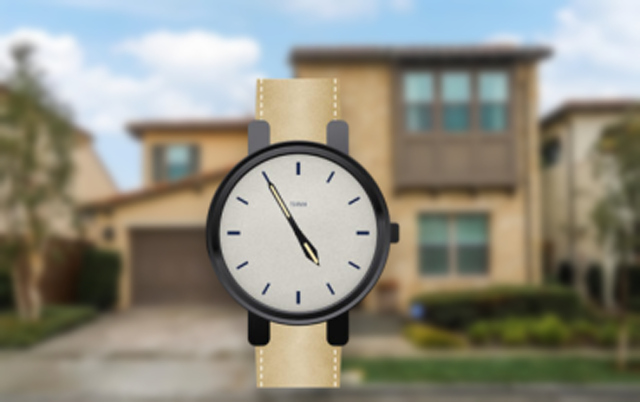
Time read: 4h55
